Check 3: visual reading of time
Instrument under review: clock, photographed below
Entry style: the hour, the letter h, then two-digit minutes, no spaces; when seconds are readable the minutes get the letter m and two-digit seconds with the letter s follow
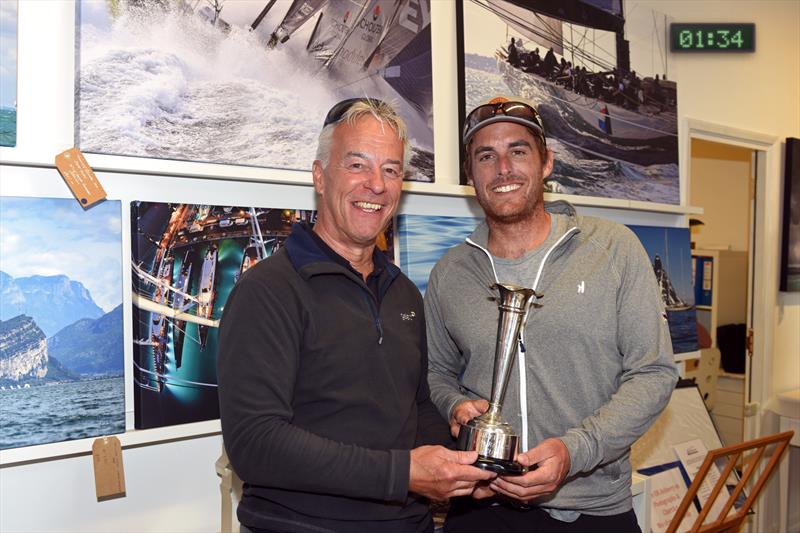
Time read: 1h34
